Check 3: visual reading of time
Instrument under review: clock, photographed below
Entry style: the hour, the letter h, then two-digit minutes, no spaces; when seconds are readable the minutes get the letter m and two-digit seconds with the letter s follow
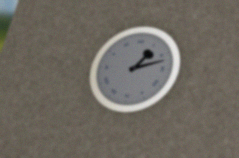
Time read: 1h12
